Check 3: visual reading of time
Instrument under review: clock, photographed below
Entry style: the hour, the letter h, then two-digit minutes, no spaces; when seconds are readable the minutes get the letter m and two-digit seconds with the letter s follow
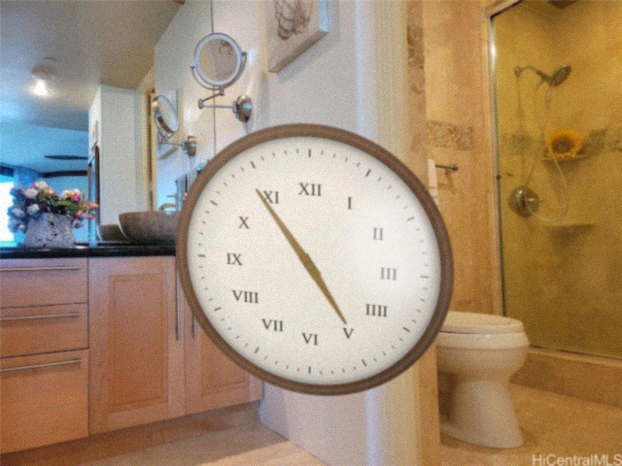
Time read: 4h54
